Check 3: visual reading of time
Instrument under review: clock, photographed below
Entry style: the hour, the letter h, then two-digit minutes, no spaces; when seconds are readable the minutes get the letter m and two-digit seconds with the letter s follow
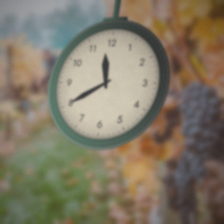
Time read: 11h40
